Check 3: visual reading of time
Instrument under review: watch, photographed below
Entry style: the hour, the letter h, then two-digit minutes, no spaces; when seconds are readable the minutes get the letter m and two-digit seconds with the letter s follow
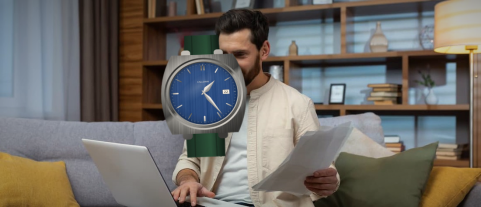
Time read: 1h24
